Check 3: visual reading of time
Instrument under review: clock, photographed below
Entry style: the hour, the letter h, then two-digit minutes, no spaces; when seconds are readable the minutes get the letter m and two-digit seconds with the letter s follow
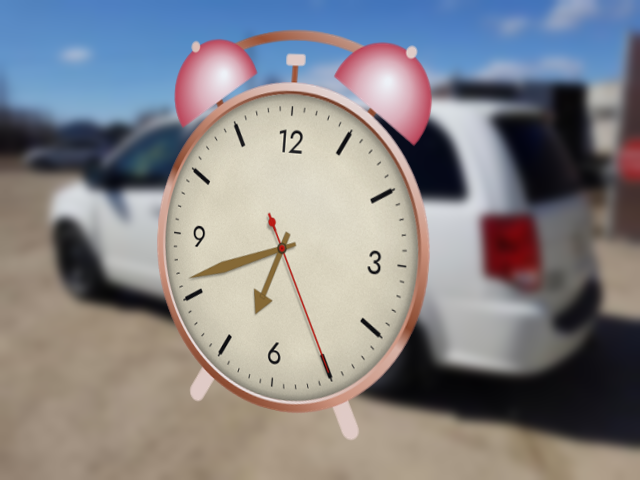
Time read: 6h41m25s
